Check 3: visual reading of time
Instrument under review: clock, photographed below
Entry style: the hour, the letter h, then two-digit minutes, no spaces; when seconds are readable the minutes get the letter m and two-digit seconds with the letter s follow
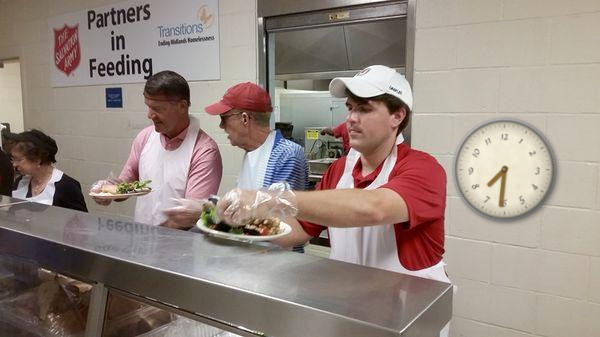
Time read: 7h31
